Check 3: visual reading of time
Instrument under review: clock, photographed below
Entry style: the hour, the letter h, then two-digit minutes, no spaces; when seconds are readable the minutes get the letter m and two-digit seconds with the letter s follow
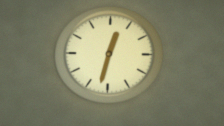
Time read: 12h32
